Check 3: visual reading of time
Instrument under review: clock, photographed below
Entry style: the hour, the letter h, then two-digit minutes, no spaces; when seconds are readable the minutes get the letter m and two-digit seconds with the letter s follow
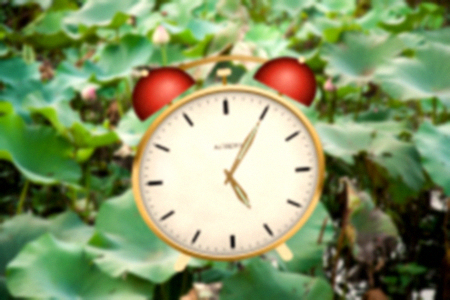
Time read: 5h05
